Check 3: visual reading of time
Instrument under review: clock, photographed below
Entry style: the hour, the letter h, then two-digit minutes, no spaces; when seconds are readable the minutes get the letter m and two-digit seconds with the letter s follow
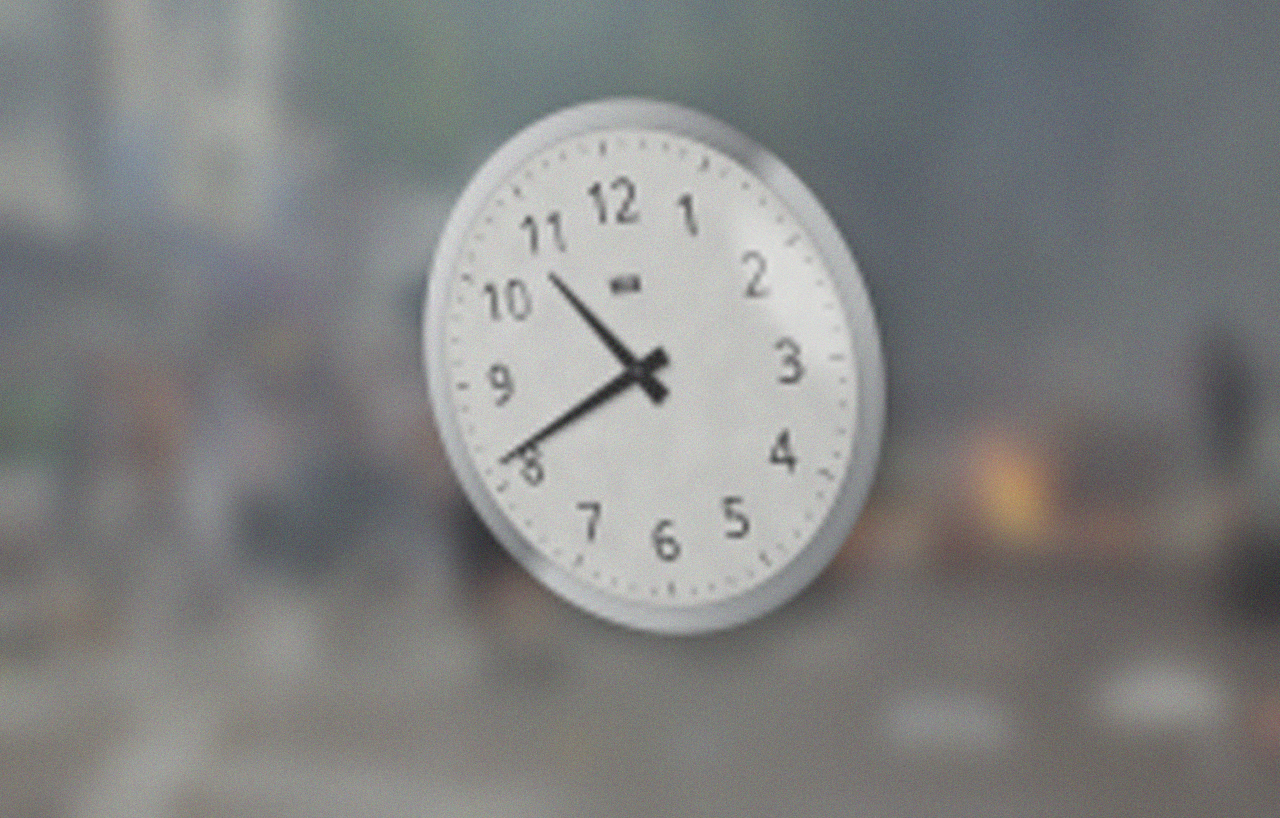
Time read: 10h41
